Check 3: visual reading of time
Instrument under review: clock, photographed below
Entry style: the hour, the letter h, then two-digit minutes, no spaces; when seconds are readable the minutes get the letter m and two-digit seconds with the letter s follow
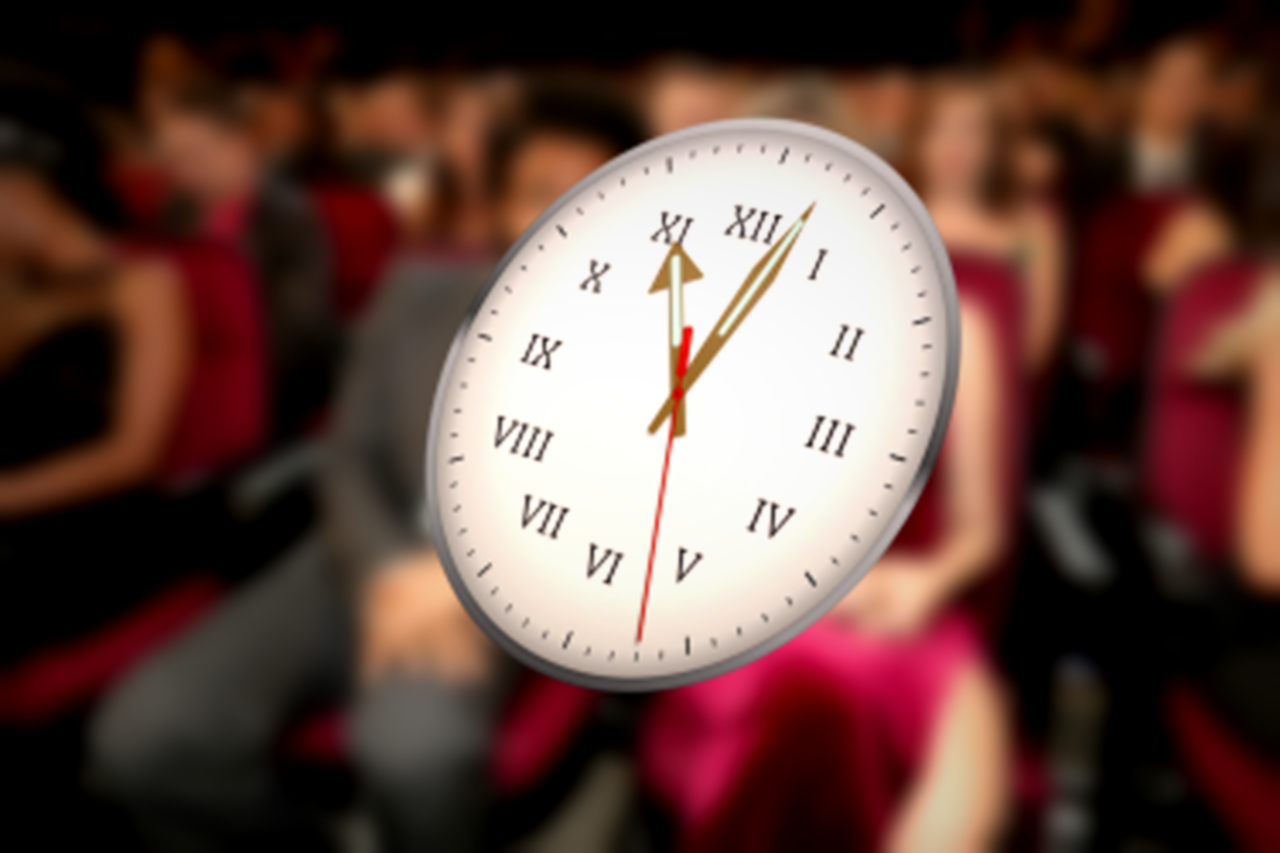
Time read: 11h02m27s
